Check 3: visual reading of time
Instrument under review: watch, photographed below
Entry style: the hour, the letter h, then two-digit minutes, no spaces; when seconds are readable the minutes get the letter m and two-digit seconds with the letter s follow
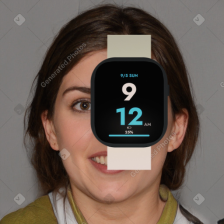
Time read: 9h12
